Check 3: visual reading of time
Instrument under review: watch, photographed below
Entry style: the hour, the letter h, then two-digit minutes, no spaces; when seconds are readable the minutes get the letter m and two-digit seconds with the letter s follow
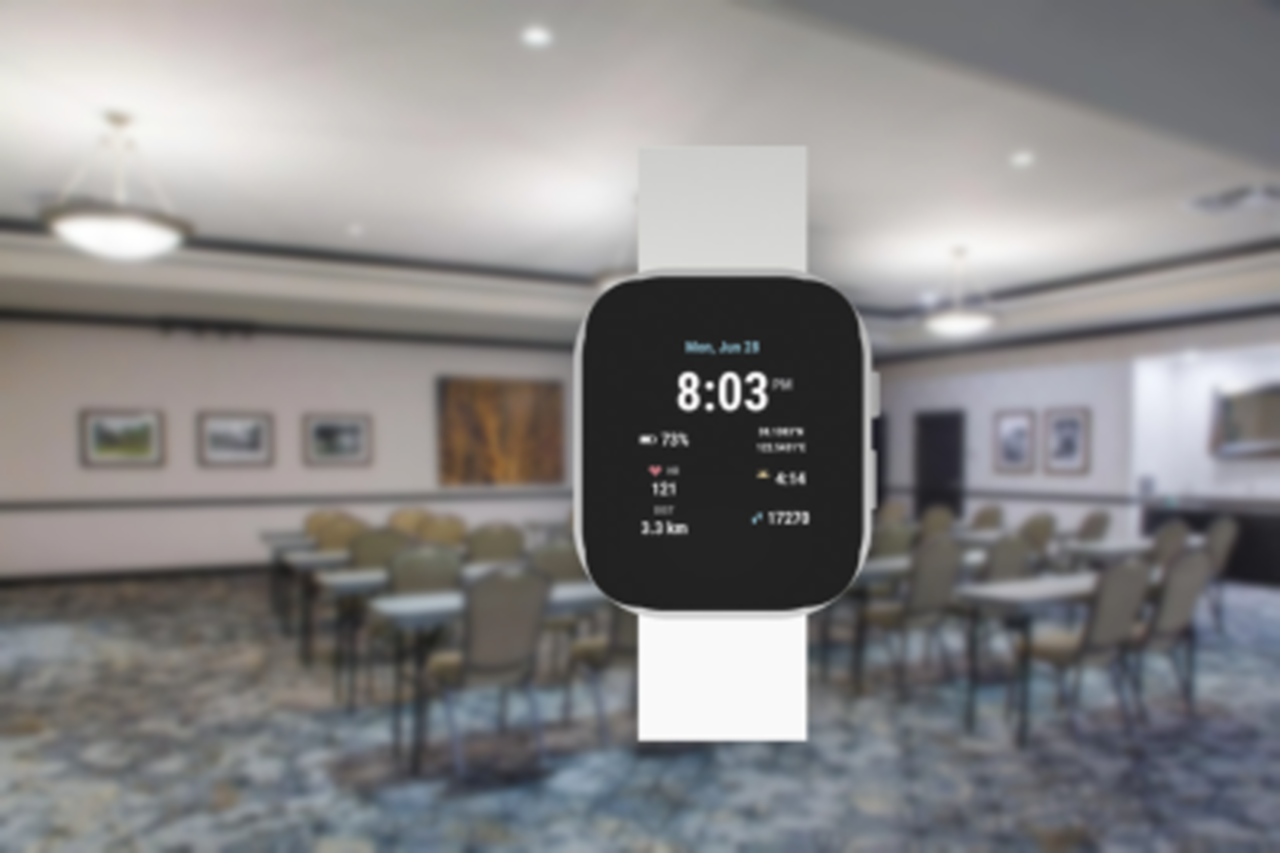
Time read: 8h03
